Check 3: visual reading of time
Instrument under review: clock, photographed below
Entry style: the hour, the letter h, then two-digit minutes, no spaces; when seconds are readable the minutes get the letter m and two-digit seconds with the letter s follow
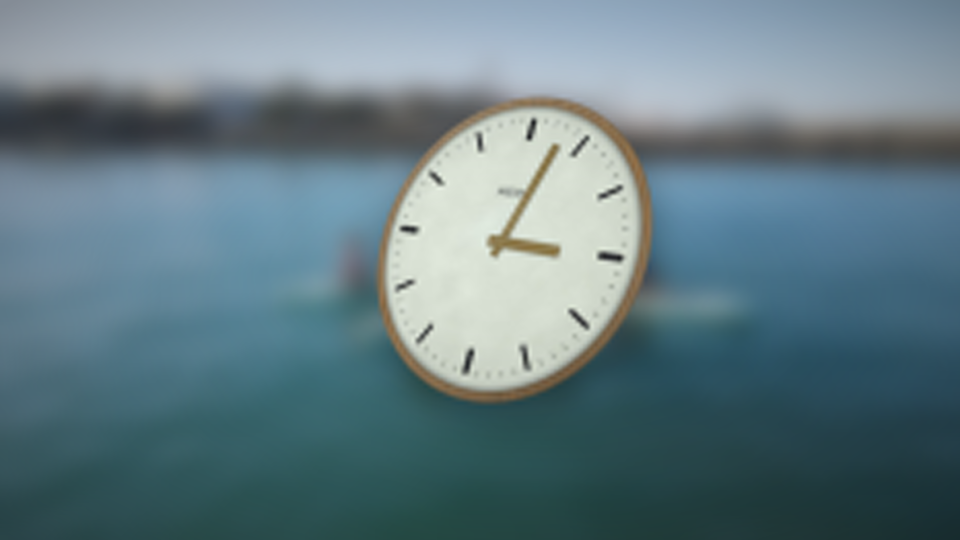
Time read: 3h03
